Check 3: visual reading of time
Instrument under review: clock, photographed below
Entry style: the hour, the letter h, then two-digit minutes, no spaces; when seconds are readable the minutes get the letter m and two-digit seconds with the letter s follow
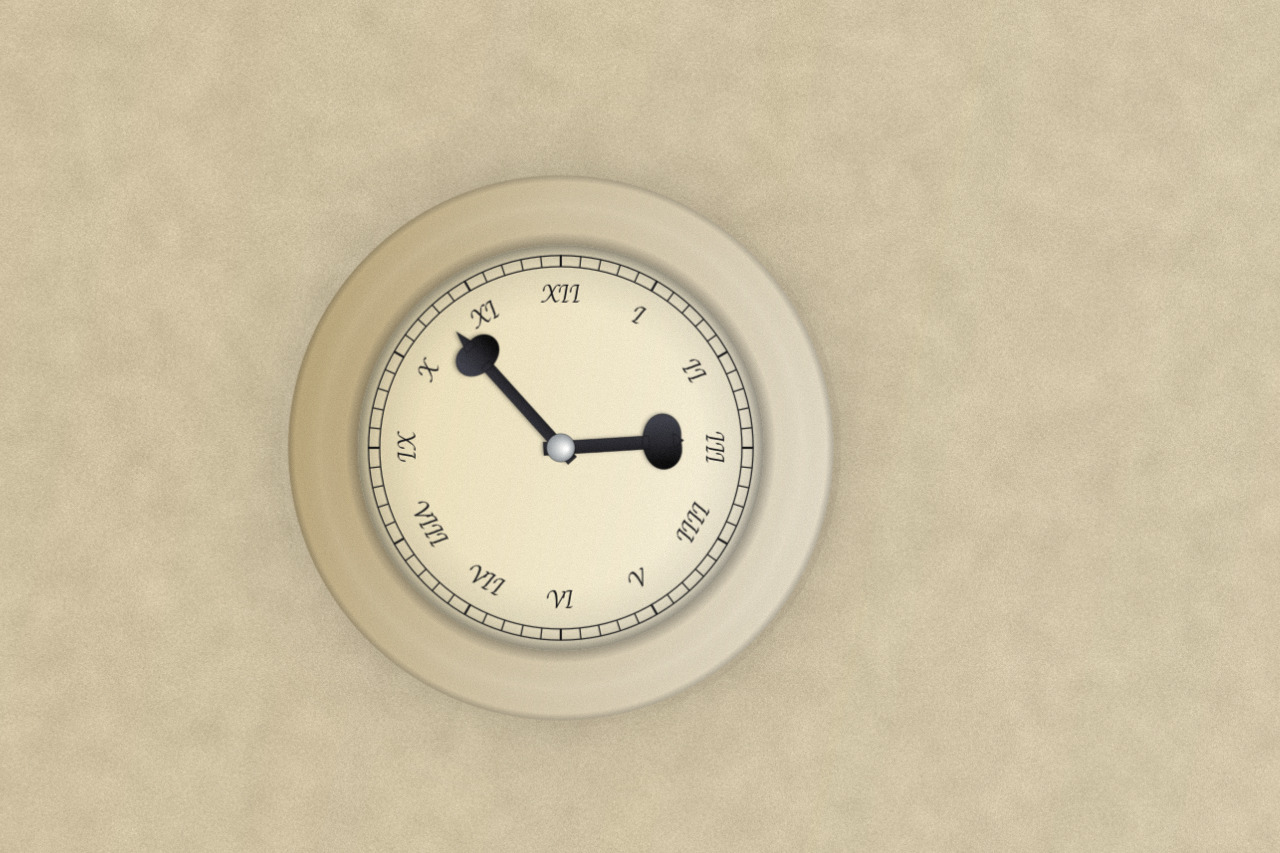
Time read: 2h53
